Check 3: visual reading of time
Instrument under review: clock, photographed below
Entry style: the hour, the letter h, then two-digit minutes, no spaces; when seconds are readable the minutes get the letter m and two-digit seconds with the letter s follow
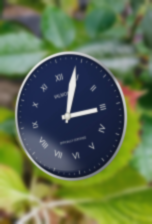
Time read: 3h04
